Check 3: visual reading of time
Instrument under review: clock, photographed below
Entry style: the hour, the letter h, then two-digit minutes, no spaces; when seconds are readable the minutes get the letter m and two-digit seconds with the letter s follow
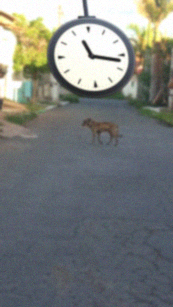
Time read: 11h17
